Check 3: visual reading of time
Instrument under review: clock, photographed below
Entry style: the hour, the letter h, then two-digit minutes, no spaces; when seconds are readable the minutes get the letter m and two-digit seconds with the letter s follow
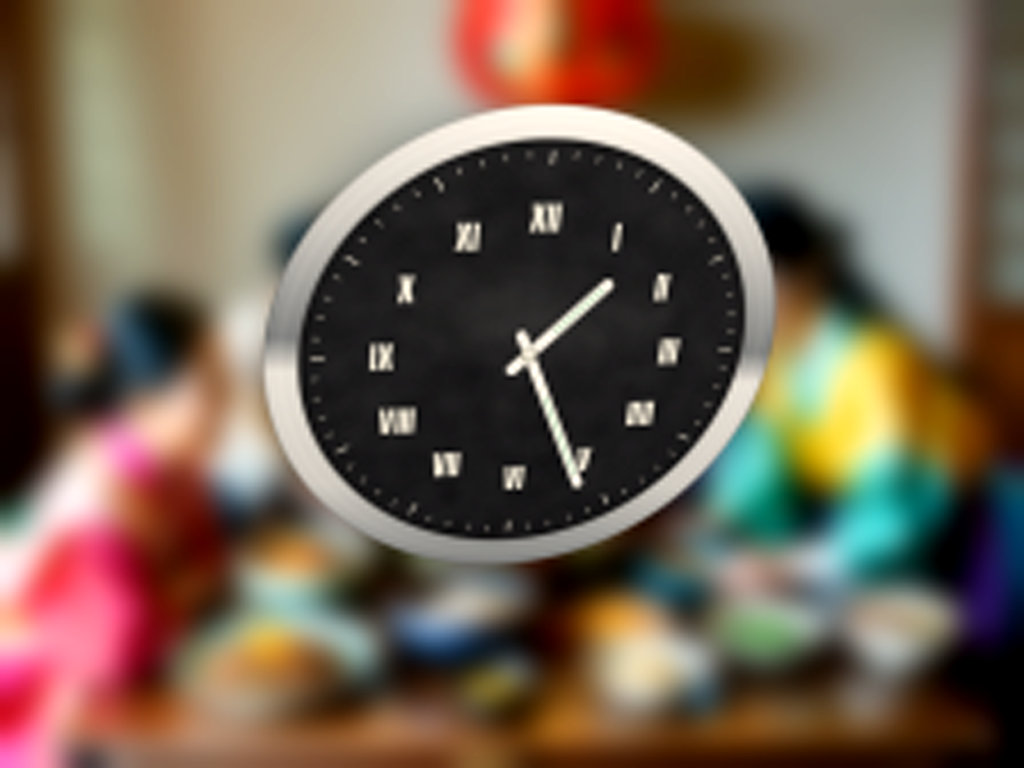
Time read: 1h26
